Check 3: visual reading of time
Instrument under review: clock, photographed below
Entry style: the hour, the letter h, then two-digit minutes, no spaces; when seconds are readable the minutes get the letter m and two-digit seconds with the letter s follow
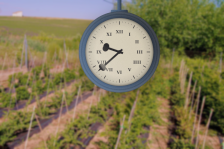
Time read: 9h38
